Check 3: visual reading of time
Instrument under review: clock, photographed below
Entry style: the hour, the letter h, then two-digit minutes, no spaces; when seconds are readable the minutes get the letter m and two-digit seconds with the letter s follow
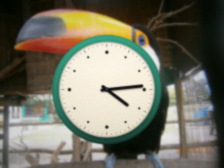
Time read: 4h14
